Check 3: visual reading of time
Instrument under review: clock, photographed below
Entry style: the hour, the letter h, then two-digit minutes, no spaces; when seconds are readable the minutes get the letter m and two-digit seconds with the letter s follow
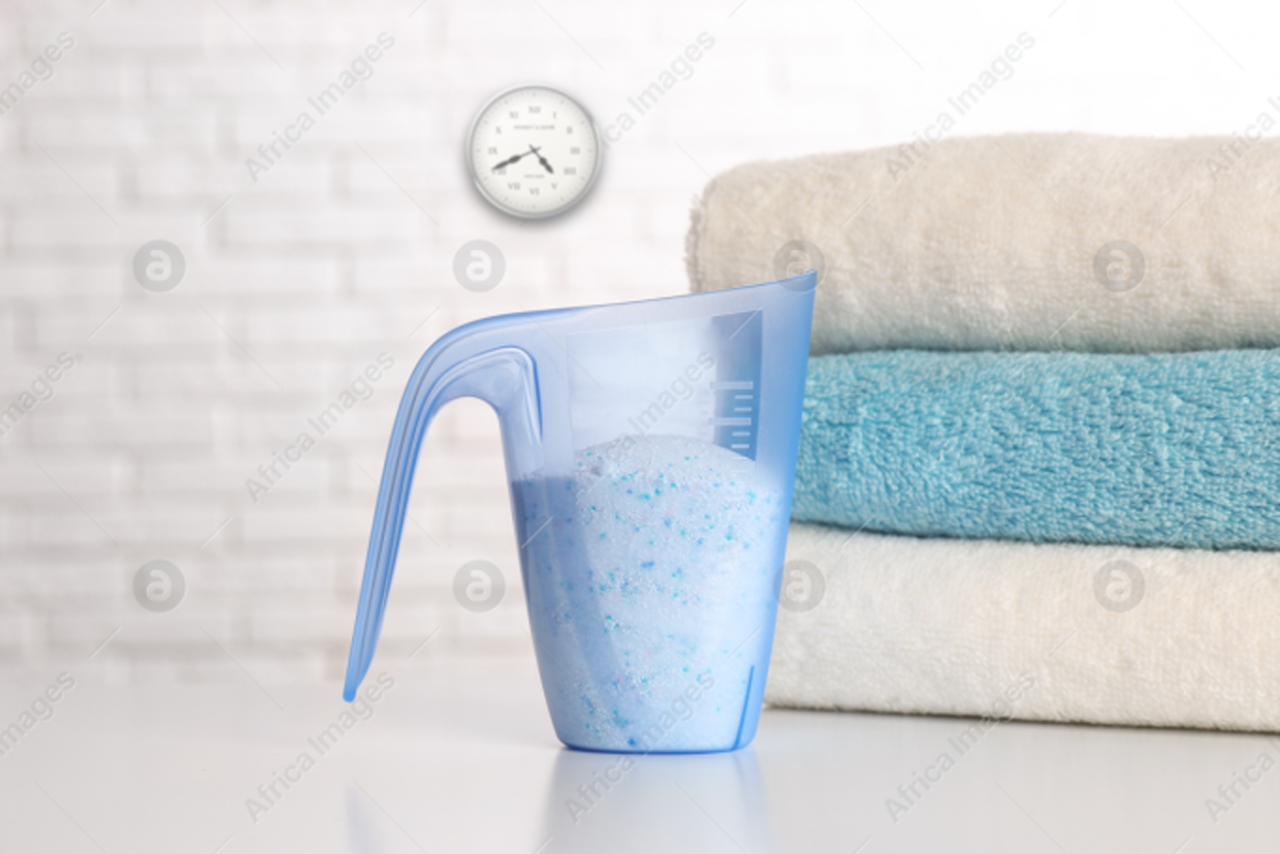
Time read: 4h41
